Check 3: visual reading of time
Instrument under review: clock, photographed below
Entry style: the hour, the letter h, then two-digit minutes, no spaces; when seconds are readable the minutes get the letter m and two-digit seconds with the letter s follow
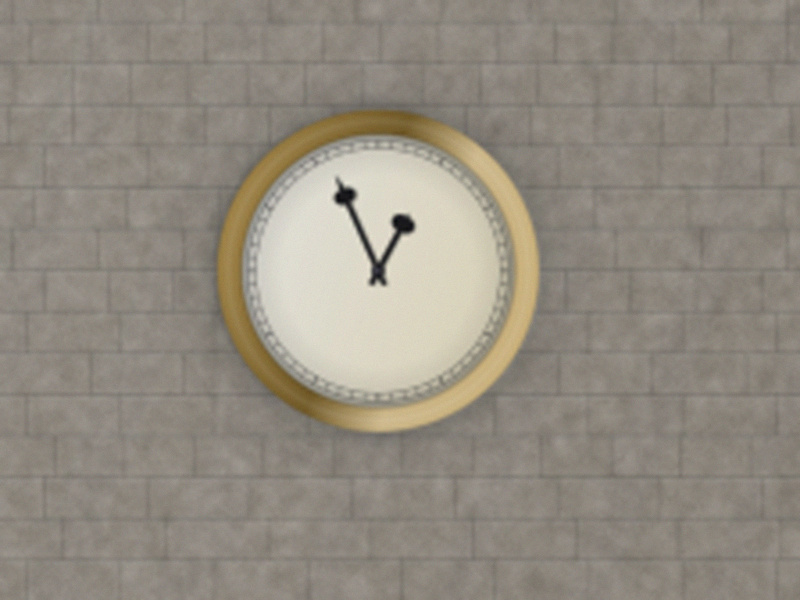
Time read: 12h56
